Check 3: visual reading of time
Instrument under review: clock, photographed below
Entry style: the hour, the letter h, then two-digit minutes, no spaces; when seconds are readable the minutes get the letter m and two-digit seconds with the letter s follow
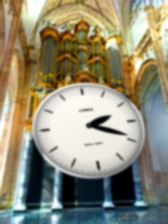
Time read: 2h19
